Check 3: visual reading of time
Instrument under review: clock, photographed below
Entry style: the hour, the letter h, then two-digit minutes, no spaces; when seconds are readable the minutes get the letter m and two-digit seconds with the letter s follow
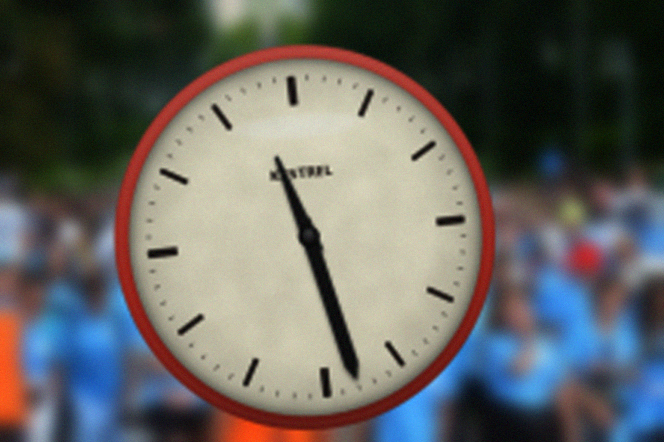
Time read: 11h28
